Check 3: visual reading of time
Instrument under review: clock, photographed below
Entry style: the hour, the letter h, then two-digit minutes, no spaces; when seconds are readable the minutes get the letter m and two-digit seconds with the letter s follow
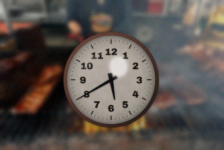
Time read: 5h40
